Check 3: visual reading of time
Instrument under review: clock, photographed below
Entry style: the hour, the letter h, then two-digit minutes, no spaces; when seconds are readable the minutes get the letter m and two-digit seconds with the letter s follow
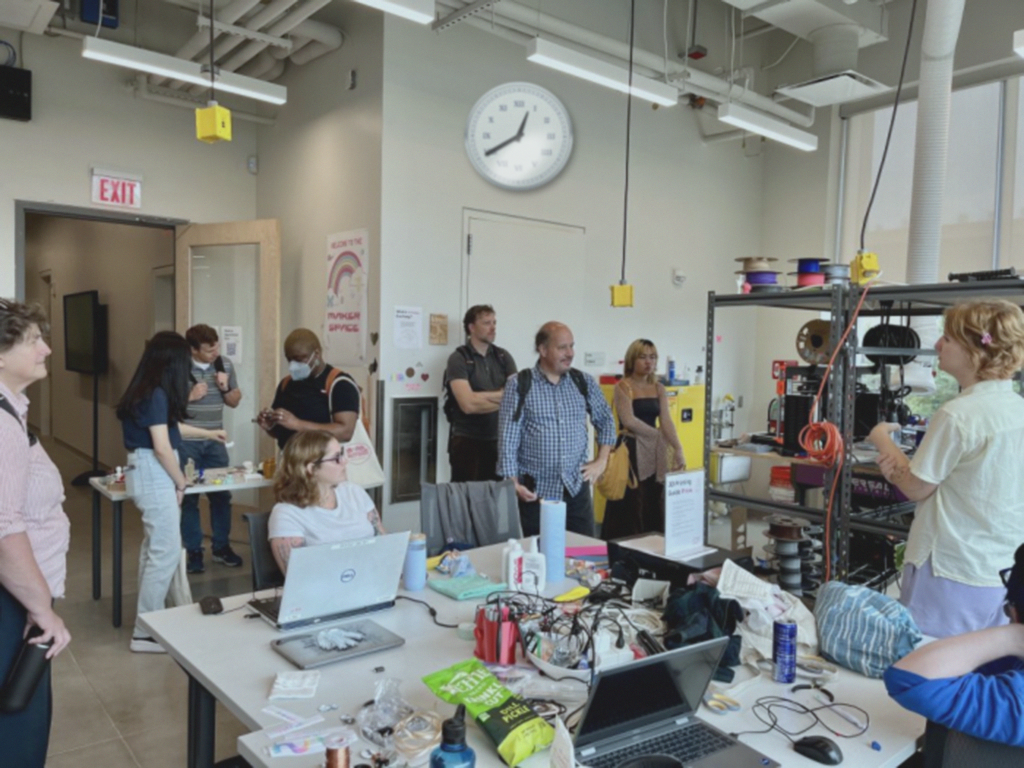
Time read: 12h40
